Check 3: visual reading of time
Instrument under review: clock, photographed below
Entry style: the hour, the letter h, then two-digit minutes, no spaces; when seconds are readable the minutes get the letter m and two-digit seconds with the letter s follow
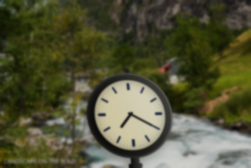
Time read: 7h20
